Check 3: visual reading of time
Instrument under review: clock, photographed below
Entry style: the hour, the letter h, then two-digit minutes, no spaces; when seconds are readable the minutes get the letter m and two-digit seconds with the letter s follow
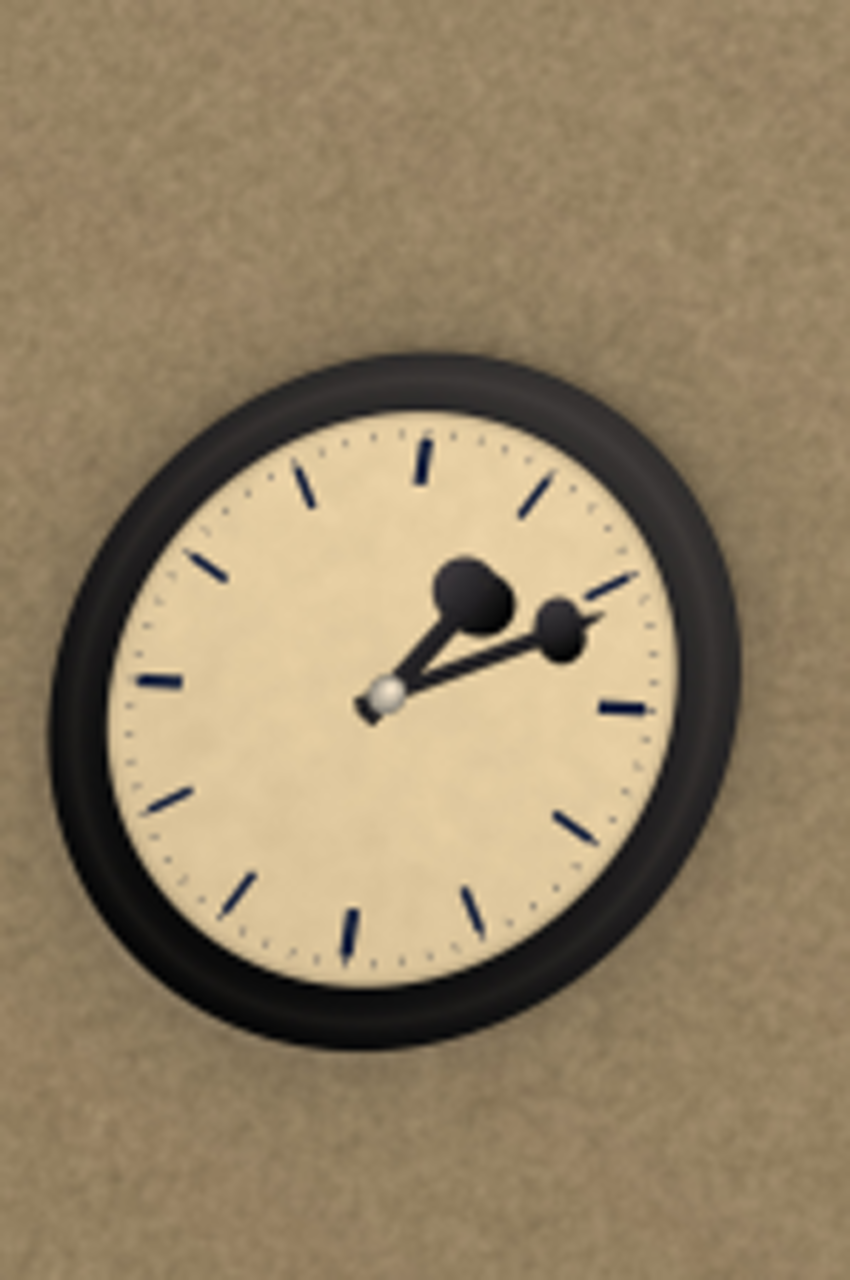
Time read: 1h11
